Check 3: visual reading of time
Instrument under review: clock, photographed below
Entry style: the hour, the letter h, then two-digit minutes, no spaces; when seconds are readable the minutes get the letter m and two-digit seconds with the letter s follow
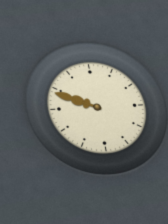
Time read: 9h49
